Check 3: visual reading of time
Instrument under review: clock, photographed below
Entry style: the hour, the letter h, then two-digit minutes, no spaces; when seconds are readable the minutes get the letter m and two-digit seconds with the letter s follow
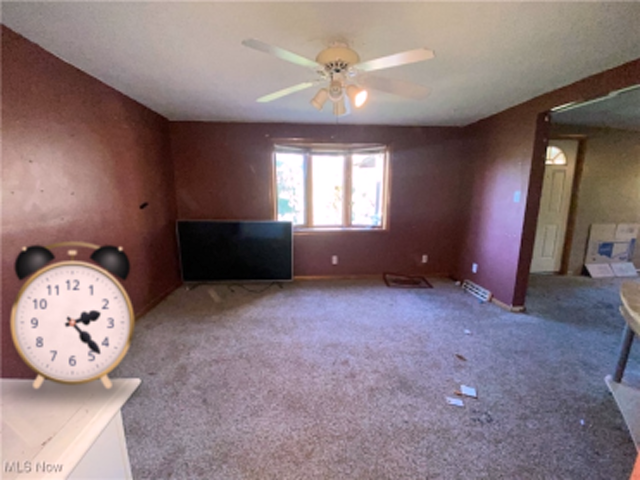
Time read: 2h23
